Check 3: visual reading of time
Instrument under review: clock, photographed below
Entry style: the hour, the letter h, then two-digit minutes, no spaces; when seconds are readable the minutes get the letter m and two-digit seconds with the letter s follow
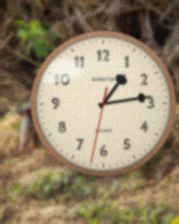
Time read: 1h13m32s
